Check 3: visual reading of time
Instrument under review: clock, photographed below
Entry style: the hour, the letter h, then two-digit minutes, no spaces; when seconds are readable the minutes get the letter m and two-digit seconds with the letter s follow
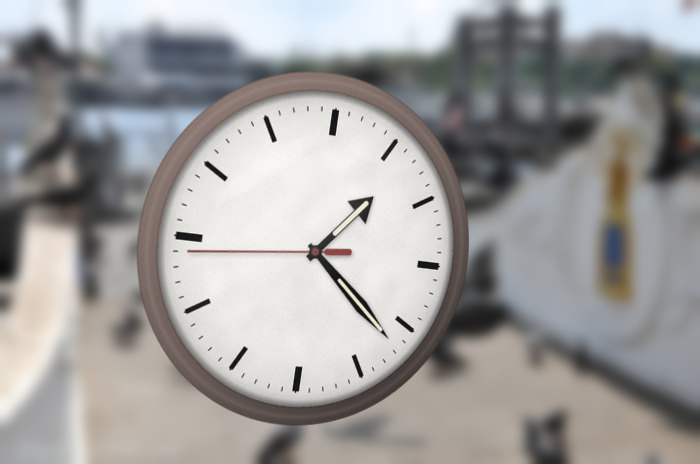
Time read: 1h21m44s
